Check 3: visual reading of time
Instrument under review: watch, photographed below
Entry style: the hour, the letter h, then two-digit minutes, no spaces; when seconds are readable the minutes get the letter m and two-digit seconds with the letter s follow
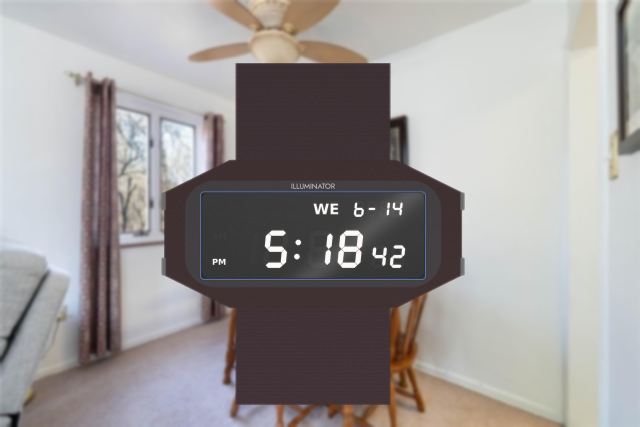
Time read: 5h18m42s
